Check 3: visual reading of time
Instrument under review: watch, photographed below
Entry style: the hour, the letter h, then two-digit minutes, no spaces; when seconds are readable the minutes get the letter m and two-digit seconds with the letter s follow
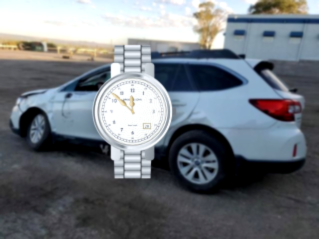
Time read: 11h52
